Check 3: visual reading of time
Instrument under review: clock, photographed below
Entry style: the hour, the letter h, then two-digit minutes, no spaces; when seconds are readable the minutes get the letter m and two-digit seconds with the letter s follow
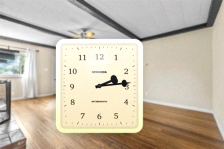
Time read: 2h14
